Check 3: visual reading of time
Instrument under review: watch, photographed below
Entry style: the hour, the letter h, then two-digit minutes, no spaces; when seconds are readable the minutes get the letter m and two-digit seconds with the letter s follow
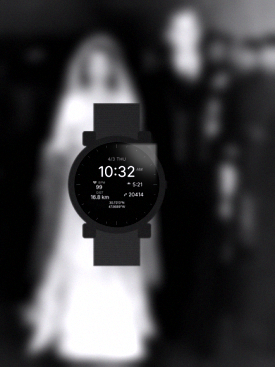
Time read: 10h32
